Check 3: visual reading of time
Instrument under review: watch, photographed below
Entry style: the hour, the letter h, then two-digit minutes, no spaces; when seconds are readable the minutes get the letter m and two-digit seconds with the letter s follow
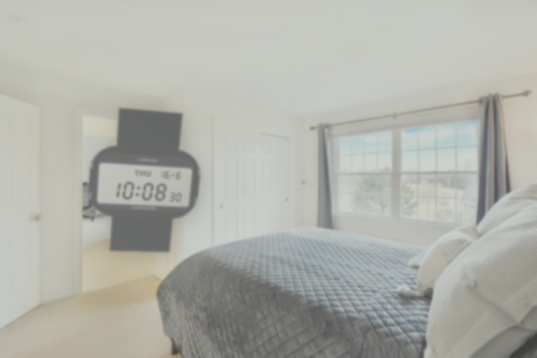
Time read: 10h08
